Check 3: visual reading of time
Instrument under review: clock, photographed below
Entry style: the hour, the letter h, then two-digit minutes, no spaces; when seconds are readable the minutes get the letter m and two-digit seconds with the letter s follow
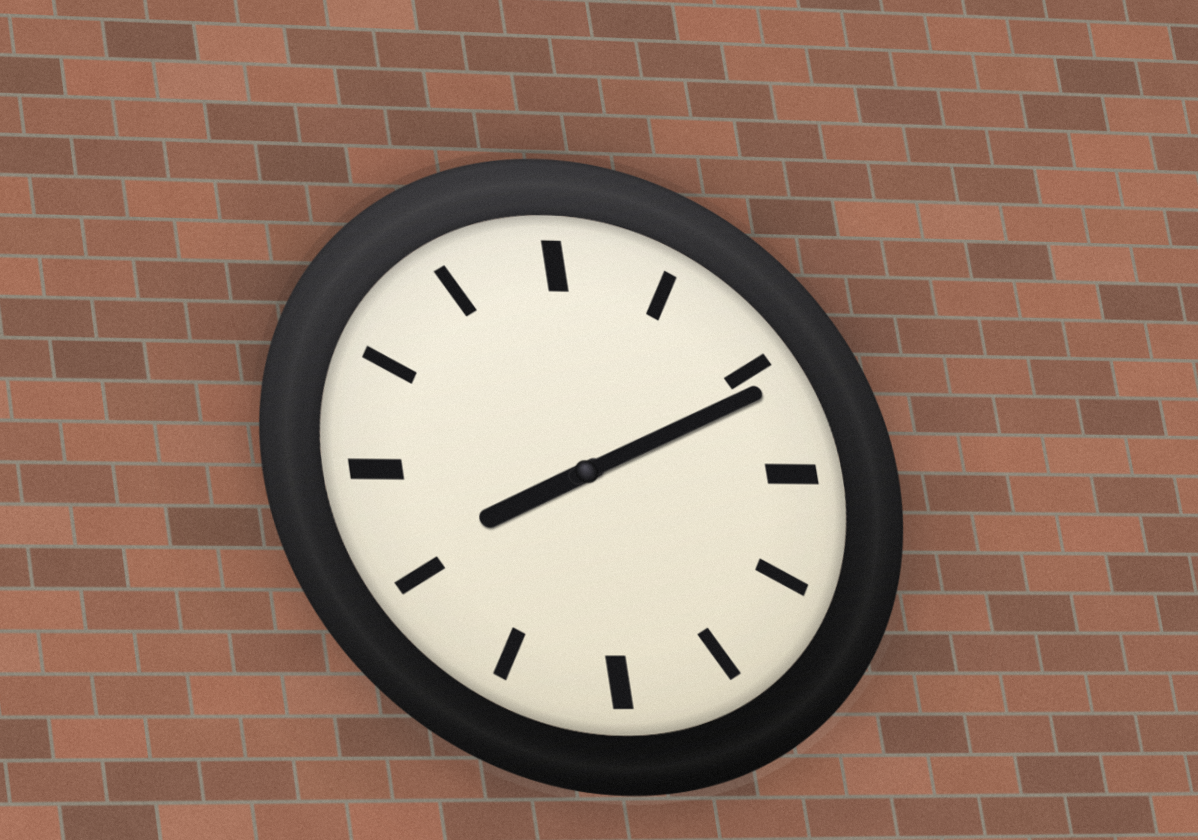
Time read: 8h11
